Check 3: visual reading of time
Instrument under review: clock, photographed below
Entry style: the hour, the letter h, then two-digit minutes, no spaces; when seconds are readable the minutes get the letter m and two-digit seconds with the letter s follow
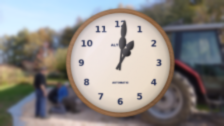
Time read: 1h01
